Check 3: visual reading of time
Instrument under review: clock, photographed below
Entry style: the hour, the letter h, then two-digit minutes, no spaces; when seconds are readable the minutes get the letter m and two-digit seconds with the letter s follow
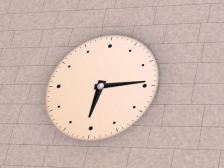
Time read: 6h14
